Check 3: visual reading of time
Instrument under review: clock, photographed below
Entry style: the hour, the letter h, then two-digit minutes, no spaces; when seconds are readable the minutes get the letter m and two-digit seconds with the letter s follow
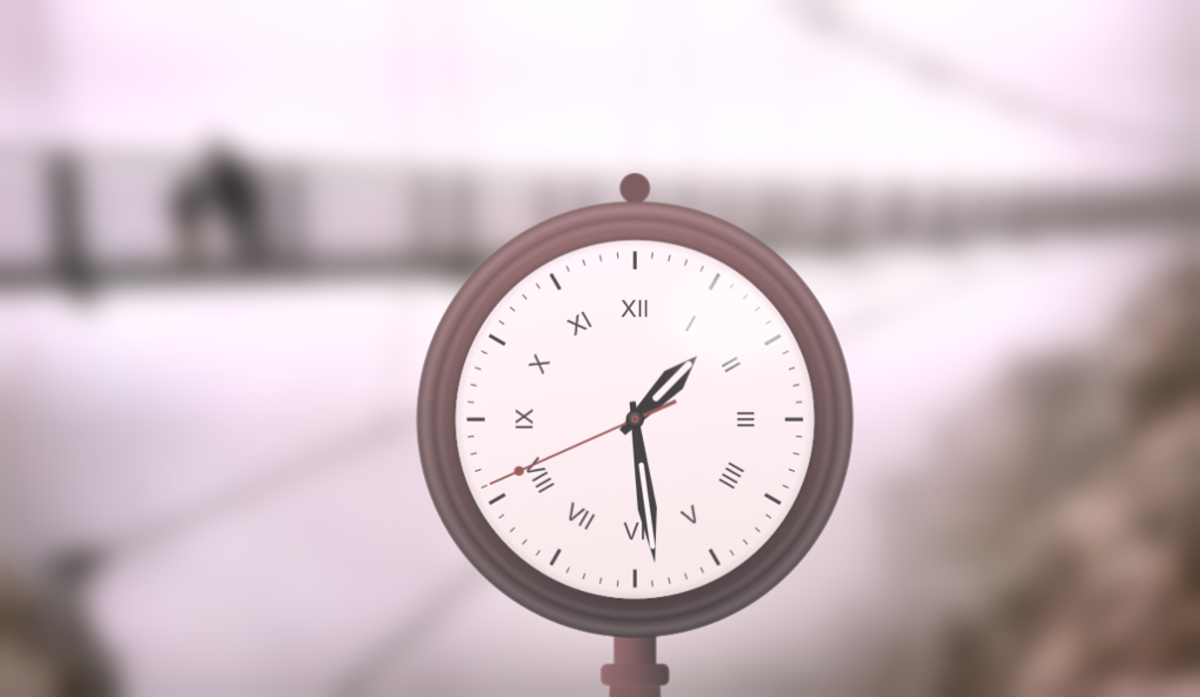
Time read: 1h28m41s
